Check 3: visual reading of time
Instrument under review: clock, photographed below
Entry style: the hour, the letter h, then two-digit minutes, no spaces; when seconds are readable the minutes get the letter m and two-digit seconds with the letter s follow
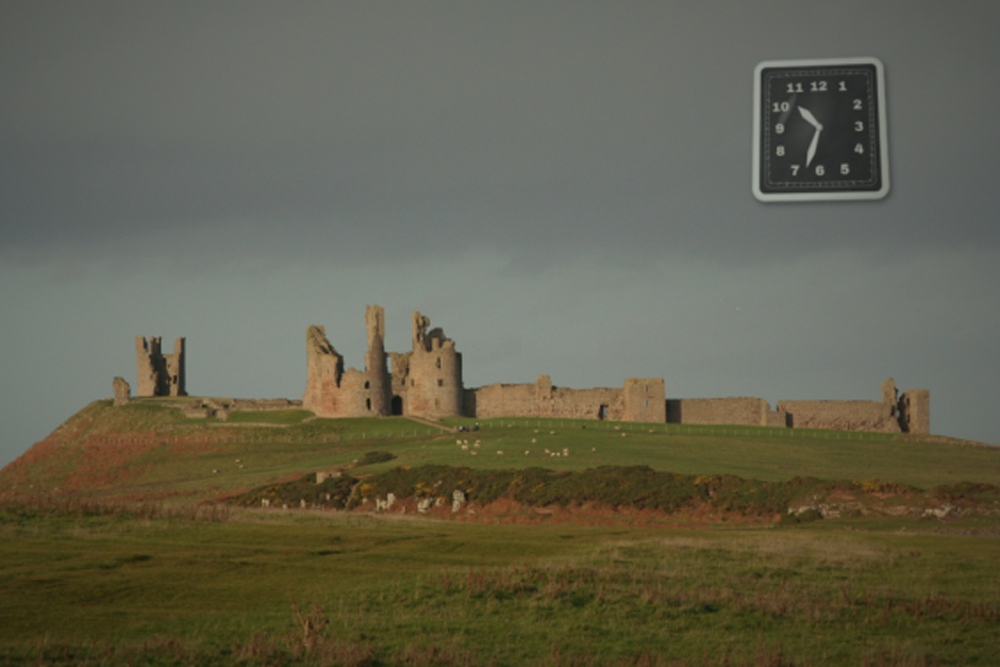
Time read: 10h33
